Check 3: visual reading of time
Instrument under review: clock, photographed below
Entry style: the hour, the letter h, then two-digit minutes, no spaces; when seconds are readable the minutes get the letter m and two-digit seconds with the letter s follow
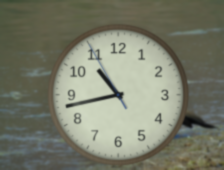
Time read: 10h42m55s
